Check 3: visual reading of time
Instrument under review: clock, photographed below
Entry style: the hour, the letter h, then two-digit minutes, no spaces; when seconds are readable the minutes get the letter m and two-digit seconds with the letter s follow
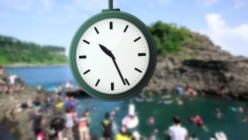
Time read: 10h26
